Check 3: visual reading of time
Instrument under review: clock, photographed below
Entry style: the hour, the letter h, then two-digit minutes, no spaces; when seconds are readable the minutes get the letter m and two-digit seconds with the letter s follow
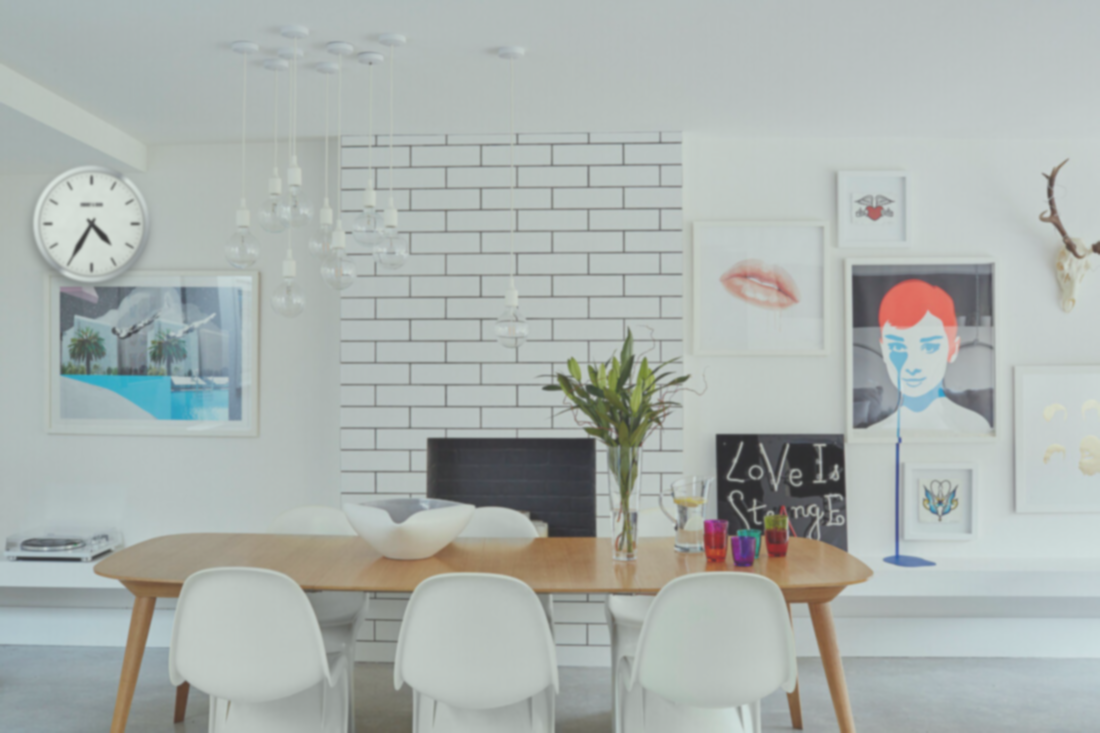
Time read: 4h35
